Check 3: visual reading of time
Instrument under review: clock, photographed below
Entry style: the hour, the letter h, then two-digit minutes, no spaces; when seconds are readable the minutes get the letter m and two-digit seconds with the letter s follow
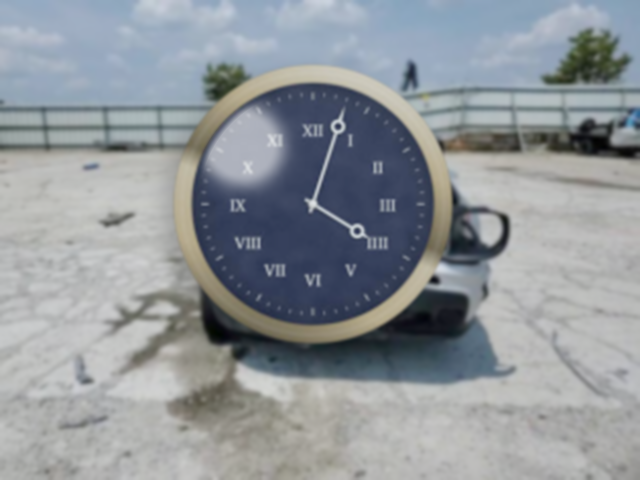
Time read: 4h03
